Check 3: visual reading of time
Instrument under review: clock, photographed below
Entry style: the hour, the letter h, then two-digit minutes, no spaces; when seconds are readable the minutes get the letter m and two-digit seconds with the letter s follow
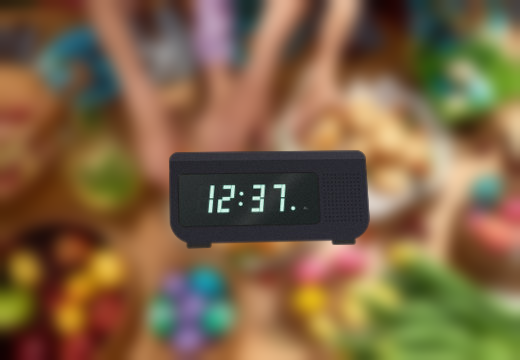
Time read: 12h37
